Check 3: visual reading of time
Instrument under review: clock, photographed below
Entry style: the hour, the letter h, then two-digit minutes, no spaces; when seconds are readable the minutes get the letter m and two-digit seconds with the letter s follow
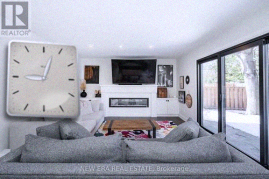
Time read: 9h03
